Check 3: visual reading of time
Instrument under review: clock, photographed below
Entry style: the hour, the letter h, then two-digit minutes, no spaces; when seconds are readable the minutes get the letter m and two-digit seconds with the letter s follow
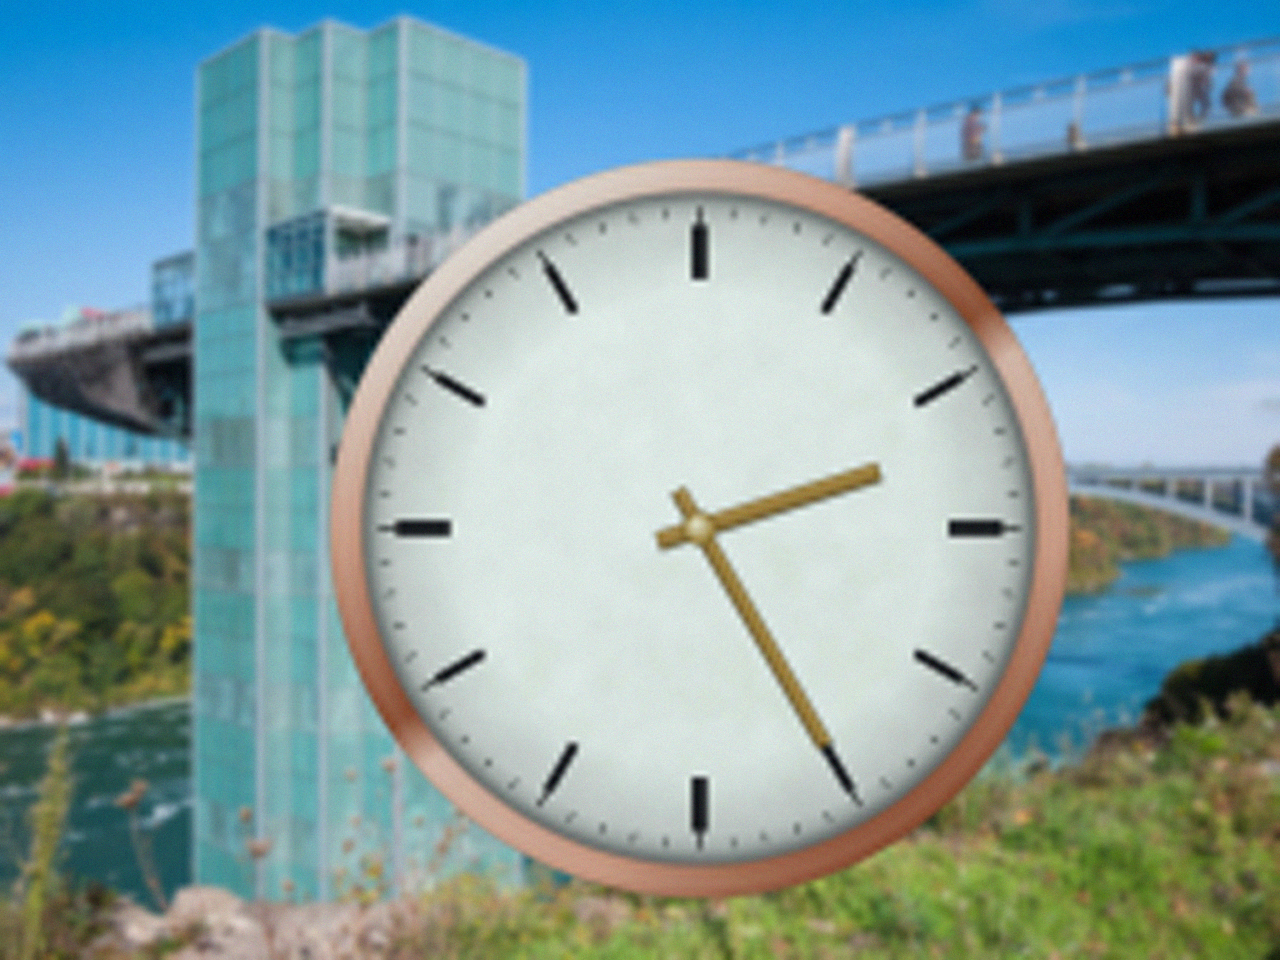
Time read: 2h25
